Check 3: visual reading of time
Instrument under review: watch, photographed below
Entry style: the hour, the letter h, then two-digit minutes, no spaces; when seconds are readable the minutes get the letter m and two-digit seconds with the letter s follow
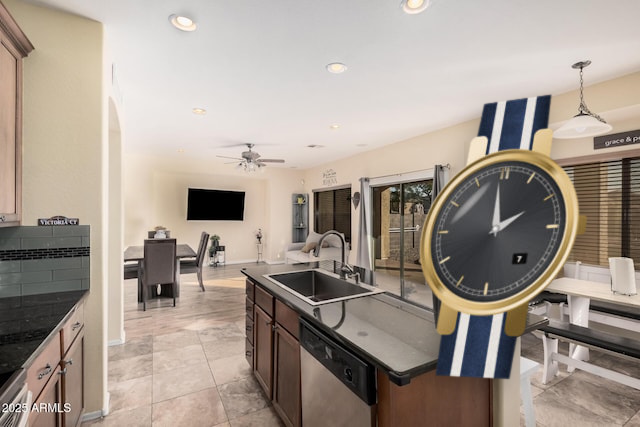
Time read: 1h59
